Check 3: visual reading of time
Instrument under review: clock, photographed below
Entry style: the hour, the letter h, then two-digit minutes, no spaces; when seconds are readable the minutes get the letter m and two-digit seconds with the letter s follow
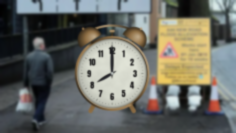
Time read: 8h00
